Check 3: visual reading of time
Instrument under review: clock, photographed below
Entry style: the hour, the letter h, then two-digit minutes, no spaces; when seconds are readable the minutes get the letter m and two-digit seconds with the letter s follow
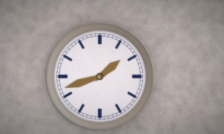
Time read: 1h42
